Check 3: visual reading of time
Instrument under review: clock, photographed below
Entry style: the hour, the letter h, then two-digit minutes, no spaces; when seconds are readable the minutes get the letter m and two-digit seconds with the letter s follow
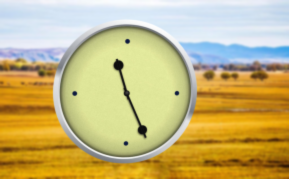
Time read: 11h26
